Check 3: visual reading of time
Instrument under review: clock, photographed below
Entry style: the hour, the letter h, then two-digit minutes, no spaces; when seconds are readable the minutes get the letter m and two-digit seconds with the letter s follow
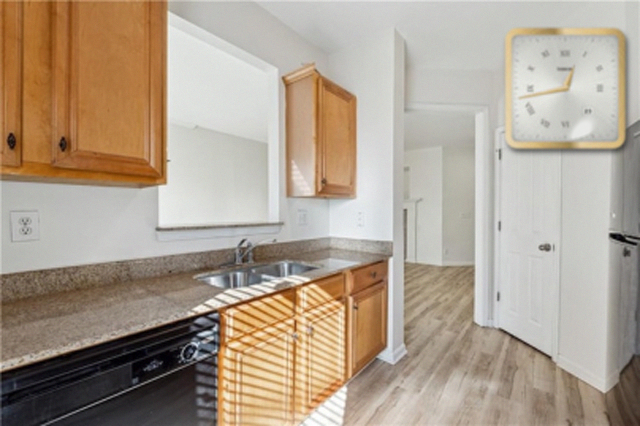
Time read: 12h43
